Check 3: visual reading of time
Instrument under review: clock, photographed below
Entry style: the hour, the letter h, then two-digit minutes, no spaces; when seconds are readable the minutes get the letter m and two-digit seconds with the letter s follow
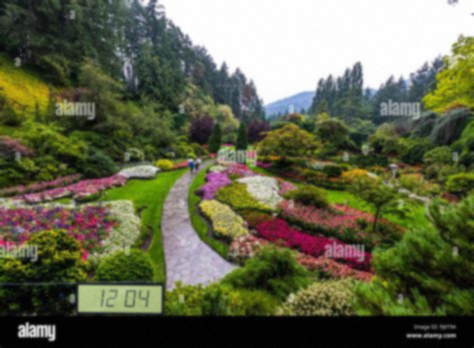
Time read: 12h04
